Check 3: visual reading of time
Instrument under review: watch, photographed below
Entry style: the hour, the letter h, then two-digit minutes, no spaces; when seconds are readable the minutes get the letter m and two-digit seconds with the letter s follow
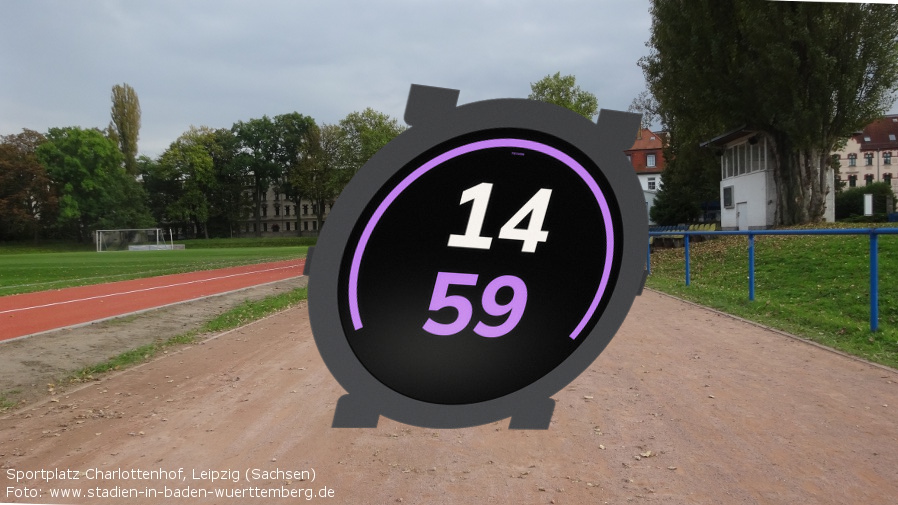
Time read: 14h59
